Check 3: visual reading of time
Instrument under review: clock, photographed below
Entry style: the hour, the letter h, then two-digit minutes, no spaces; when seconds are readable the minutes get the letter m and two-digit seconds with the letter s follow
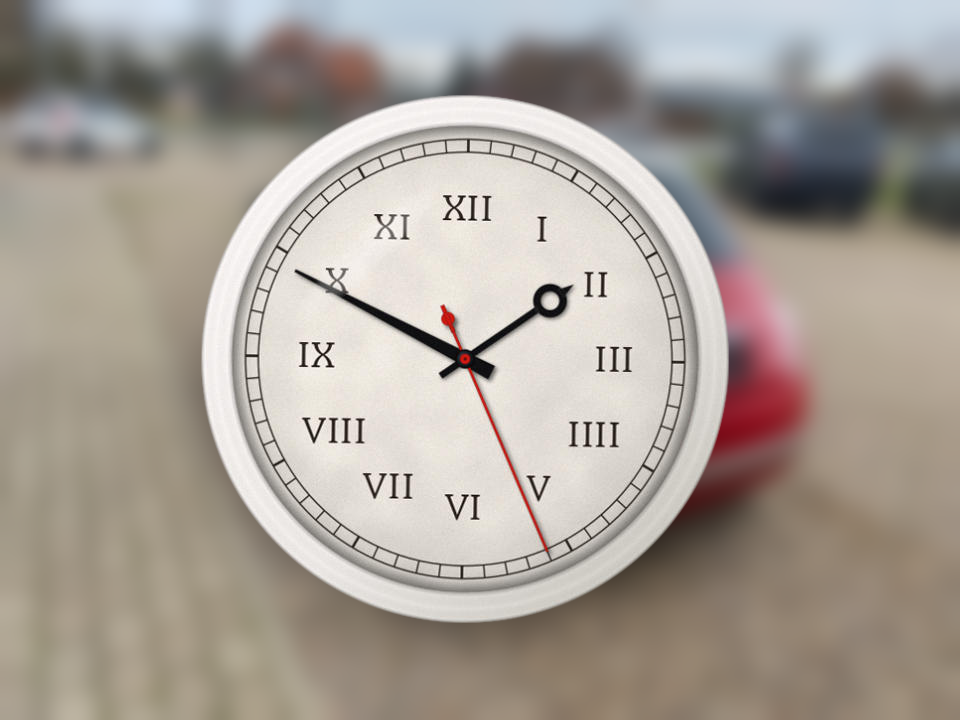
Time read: 1h49m26s
